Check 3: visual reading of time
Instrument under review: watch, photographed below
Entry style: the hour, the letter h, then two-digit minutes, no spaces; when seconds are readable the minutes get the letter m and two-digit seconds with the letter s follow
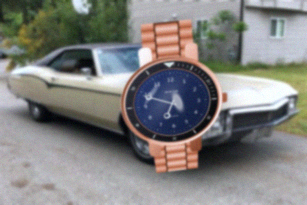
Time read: 6h49
